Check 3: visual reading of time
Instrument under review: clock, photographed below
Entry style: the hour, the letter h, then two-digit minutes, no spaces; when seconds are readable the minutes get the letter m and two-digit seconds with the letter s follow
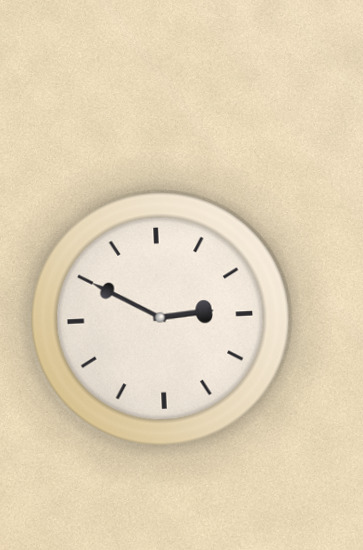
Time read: 2h50
